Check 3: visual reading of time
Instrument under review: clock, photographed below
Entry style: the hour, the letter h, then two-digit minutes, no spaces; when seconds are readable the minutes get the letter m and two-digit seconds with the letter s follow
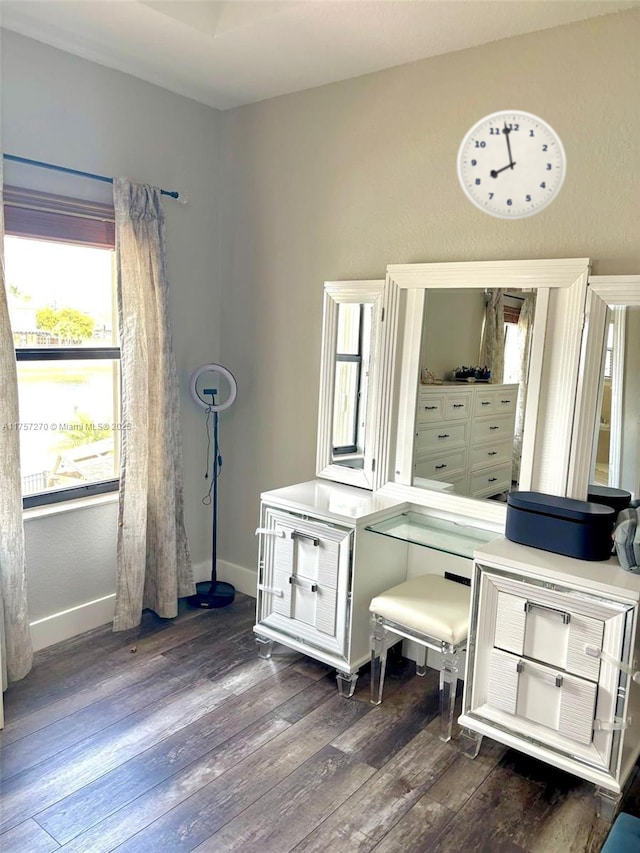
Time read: 7h58
